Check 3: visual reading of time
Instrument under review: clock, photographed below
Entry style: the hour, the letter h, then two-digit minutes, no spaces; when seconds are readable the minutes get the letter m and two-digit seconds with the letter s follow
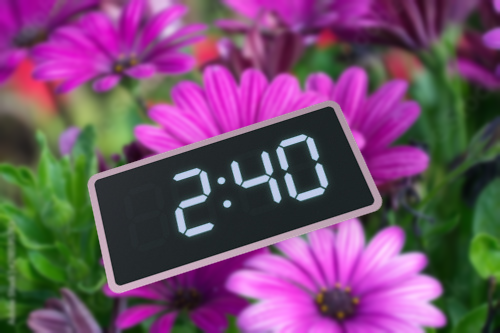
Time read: 2h40
